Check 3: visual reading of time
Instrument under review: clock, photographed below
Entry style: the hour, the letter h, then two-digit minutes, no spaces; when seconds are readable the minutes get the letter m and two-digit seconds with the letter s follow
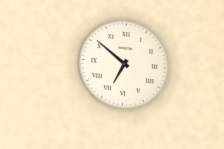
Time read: 6h51
